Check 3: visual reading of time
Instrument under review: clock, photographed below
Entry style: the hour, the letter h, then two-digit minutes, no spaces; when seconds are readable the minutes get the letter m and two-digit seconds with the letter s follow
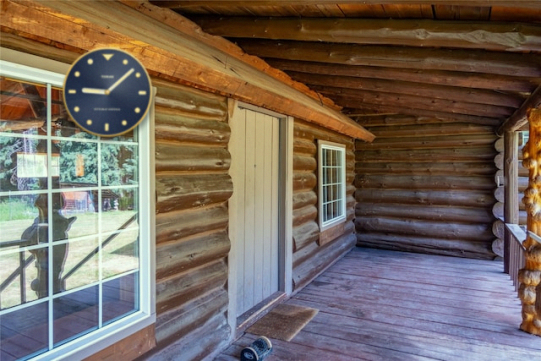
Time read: 9h08
